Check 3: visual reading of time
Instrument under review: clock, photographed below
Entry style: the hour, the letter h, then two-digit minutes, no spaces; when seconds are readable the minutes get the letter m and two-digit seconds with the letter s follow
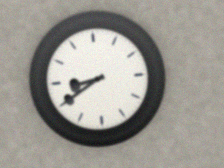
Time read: 8h40
